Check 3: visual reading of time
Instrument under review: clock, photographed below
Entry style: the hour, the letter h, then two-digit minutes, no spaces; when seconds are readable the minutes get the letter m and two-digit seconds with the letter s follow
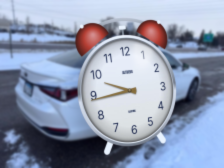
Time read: 9h44
